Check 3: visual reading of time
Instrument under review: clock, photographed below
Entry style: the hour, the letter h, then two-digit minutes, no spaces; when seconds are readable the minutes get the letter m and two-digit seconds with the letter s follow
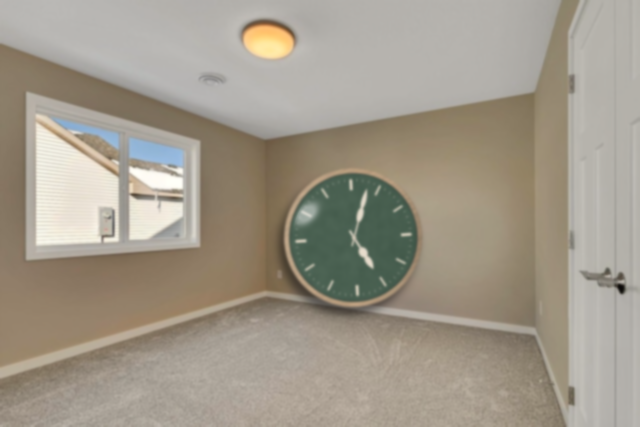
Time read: 5h03
